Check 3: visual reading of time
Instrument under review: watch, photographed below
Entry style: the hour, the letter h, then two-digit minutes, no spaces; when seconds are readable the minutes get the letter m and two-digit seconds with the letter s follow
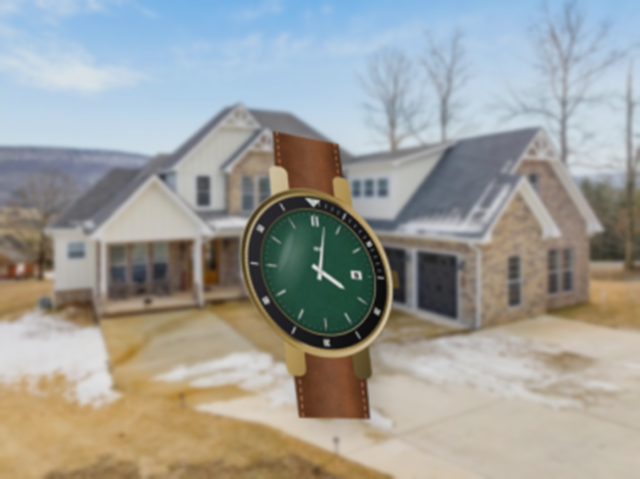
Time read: 4h02
